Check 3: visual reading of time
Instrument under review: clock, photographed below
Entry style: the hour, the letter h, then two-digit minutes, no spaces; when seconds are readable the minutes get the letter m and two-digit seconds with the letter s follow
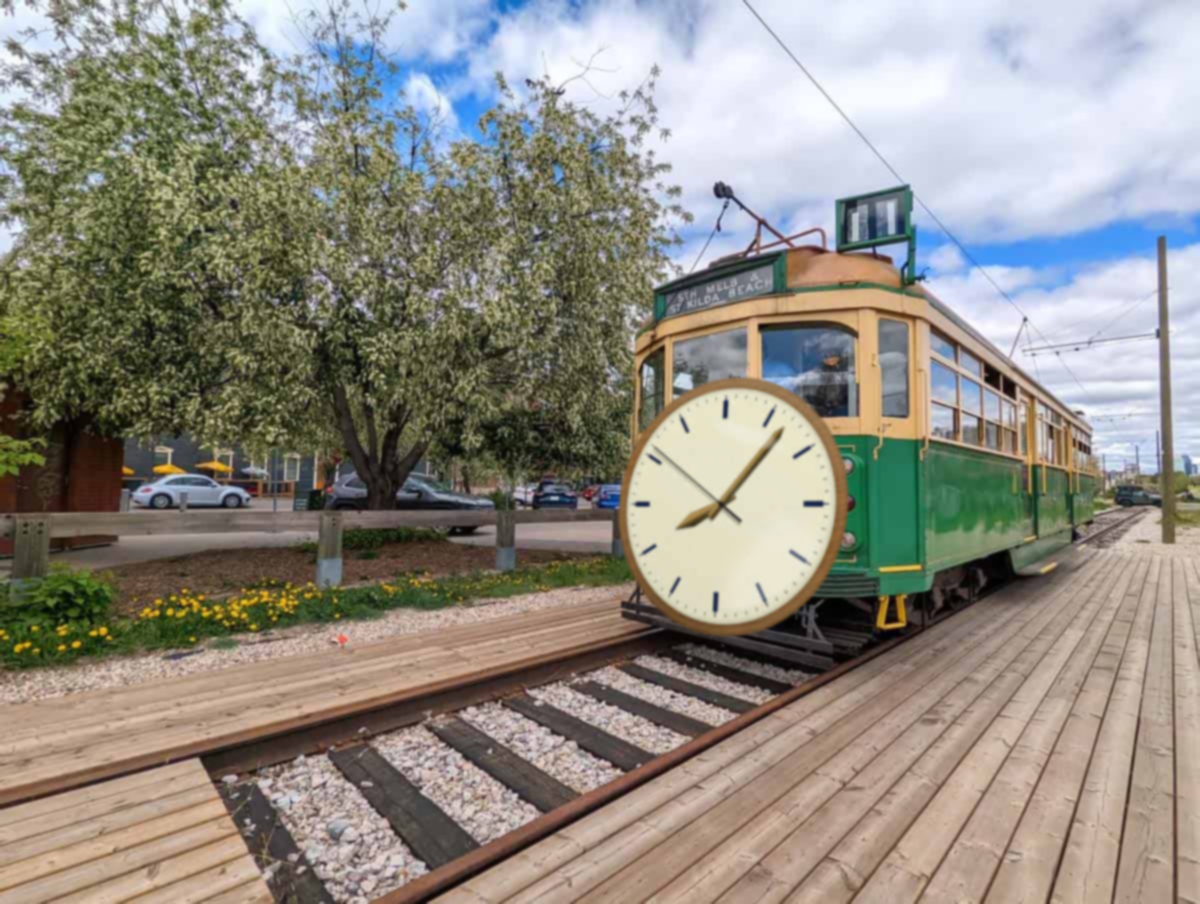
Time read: 8h06m51s
